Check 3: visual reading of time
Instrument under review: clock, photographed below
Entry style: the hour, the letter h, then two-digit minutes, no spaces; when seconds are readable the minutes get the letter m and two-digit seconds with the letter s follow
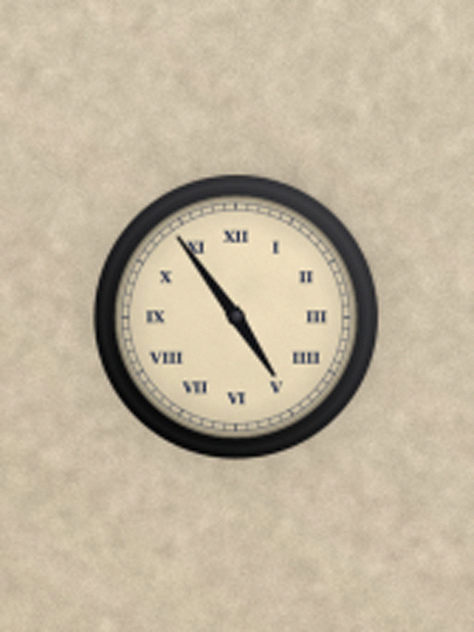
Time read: 4h54
